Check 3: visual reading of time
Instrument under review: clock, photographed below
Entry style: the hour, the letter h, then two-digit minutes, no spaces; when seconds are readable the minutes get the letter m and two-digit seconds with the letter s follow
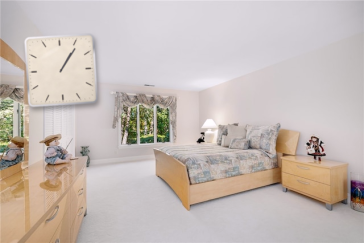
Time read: 1h06
